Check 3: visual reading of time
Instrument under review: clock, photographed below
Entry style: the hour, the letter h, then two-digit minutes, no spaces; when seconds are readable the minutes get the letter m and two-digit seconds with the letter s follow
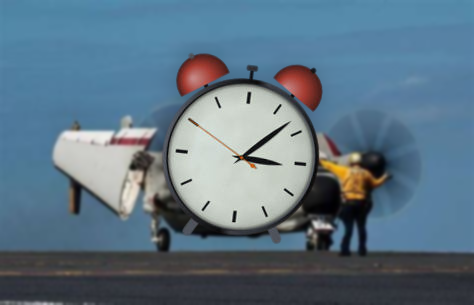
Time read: 3h07m50s
